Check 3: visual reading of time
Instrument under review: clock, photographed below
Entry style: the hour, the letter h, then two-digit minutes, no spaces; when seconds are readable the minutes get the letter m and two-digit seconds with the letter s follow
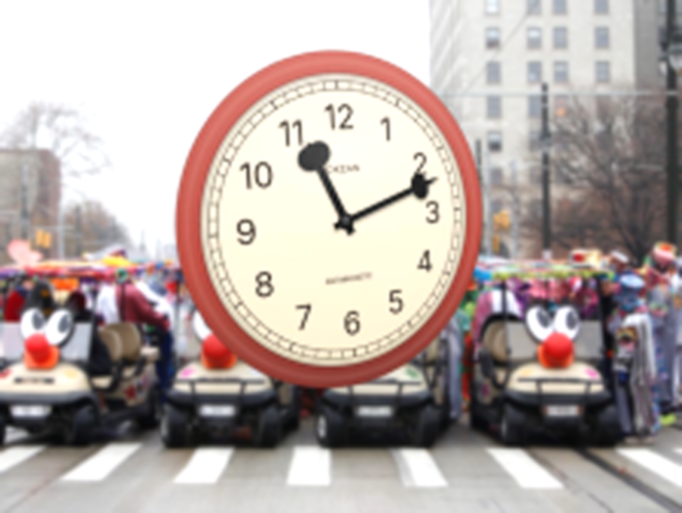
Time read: 11h12
